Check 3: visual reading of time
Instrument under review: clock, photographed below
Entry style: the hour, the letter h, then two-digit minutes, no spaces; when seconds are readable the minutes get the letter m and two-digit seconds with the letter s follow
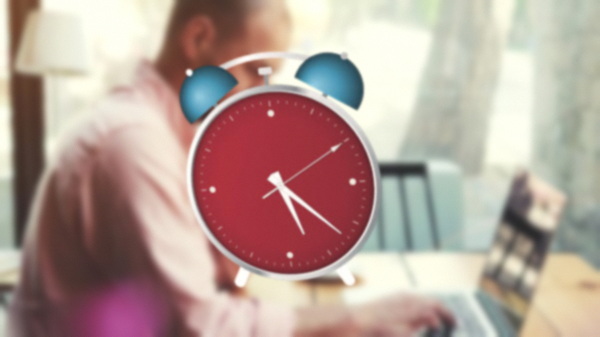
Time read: 5h22m10s
